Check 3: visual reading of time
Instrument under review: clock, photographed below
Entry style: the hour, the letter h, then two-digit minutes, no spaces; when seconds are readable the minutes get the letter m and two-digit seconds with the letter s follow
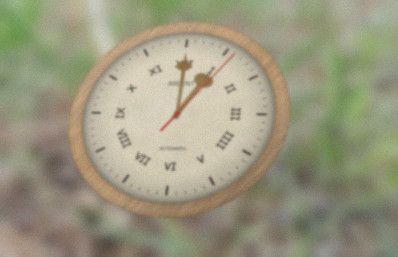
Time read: 1h00m06s
